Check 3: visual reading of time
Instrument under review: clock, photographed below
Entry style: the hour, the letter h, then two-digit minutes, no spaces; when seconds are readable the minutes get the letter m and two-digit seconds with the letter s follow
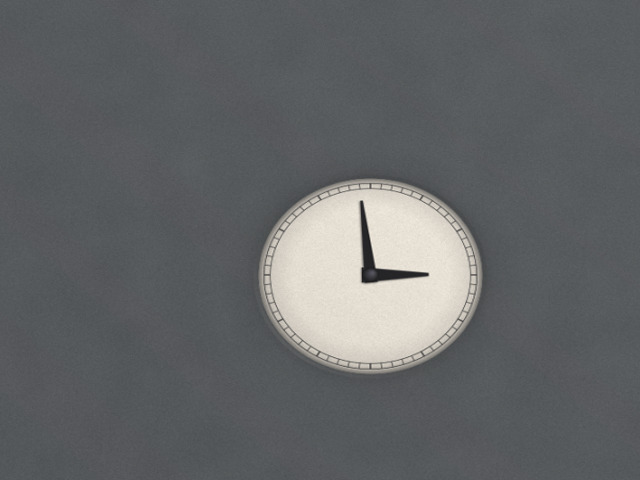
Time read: 2h59
